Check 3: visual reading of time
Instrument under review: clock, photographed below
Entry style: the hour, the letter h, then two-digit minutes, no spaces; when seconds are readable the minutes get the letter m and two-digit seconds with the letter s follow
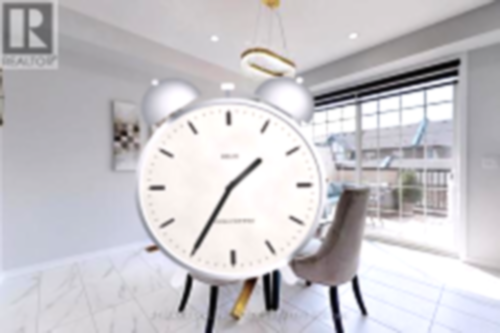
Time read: 1h35
